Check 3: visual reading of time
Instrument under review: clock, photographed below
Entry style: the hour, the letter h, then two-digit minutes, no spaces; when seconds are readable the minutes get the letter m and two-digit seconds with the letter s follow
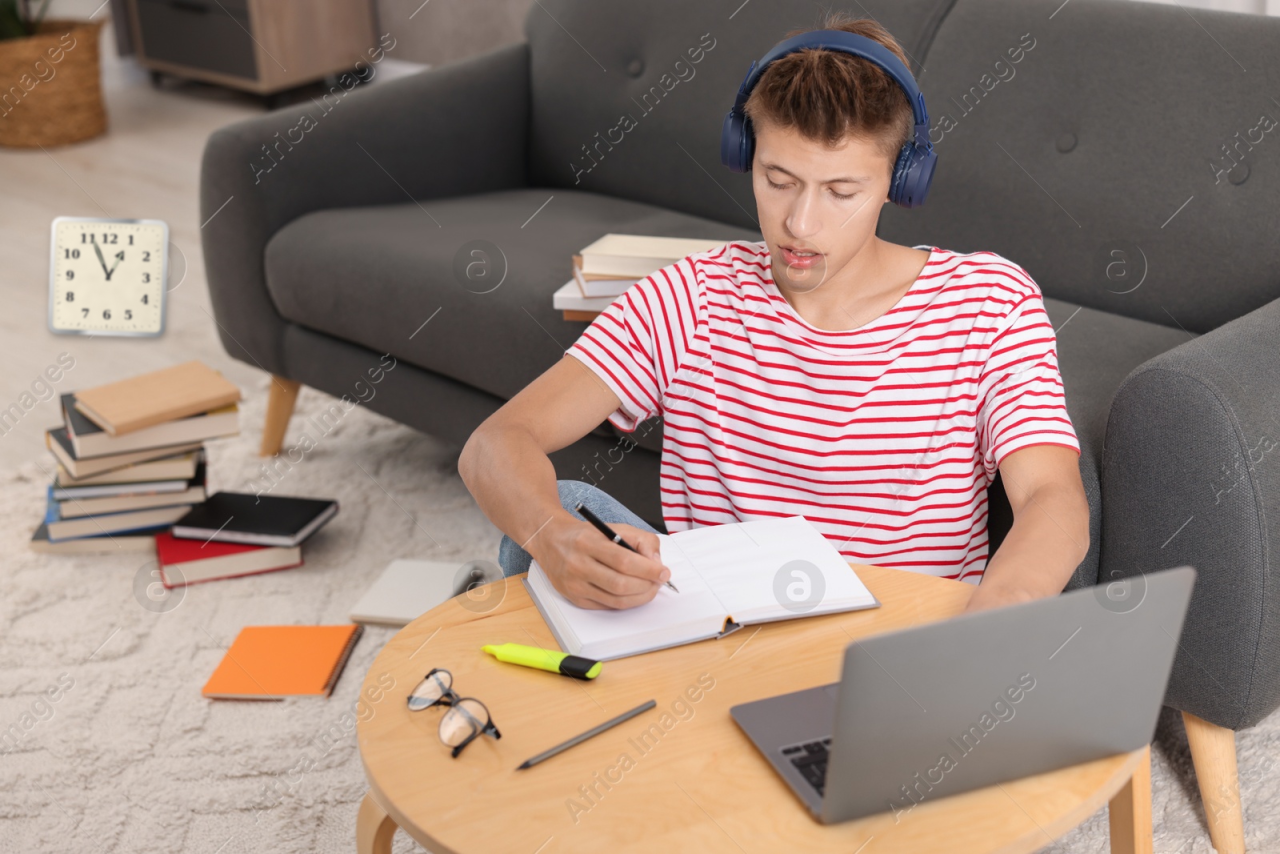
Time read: 12h56
